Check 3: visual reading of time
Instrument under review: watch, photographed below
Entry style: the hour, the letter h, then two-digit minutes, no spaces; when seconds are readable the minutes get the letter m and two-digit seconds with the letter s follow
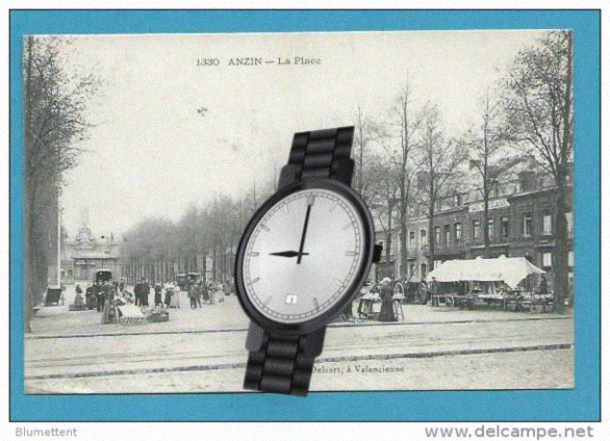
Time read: 9h00
